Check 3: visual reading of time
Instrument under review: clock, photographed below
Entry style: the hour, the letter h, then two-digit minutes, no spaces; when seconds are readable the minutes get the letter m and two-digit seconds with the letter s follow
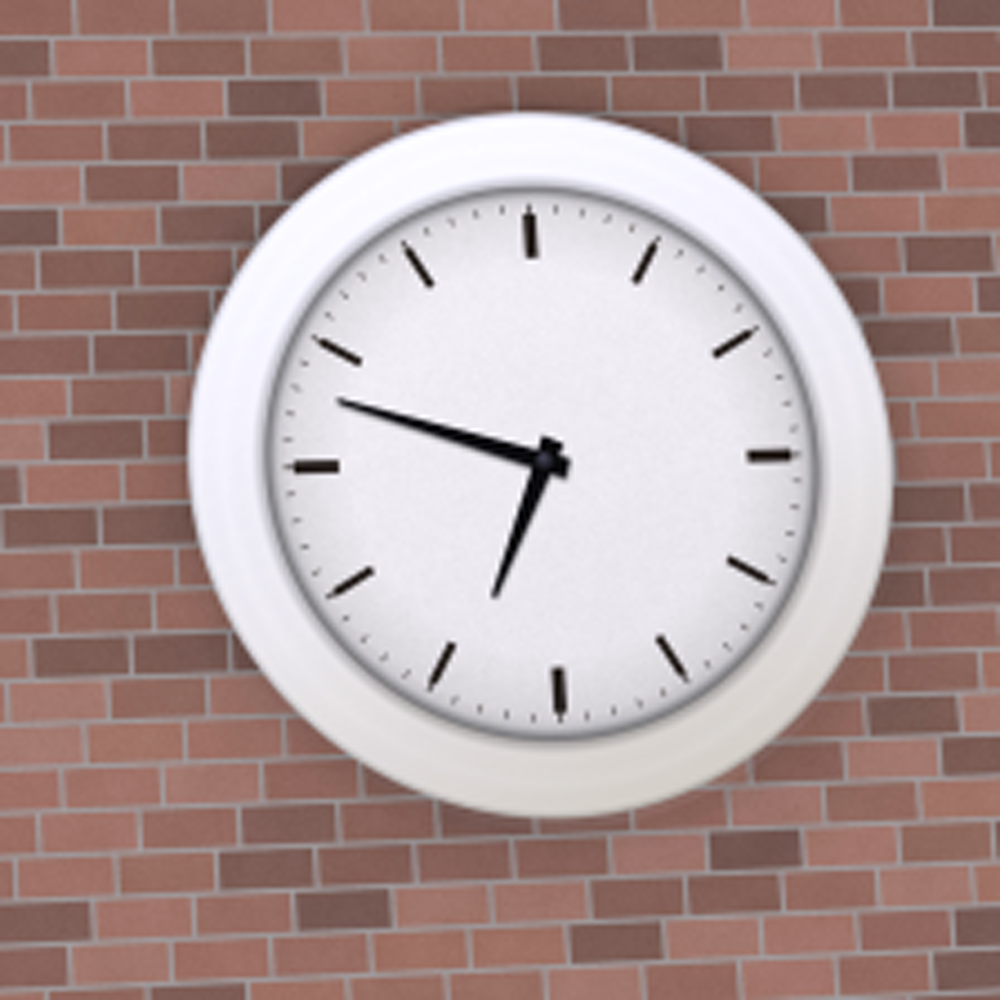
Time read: 6h48
